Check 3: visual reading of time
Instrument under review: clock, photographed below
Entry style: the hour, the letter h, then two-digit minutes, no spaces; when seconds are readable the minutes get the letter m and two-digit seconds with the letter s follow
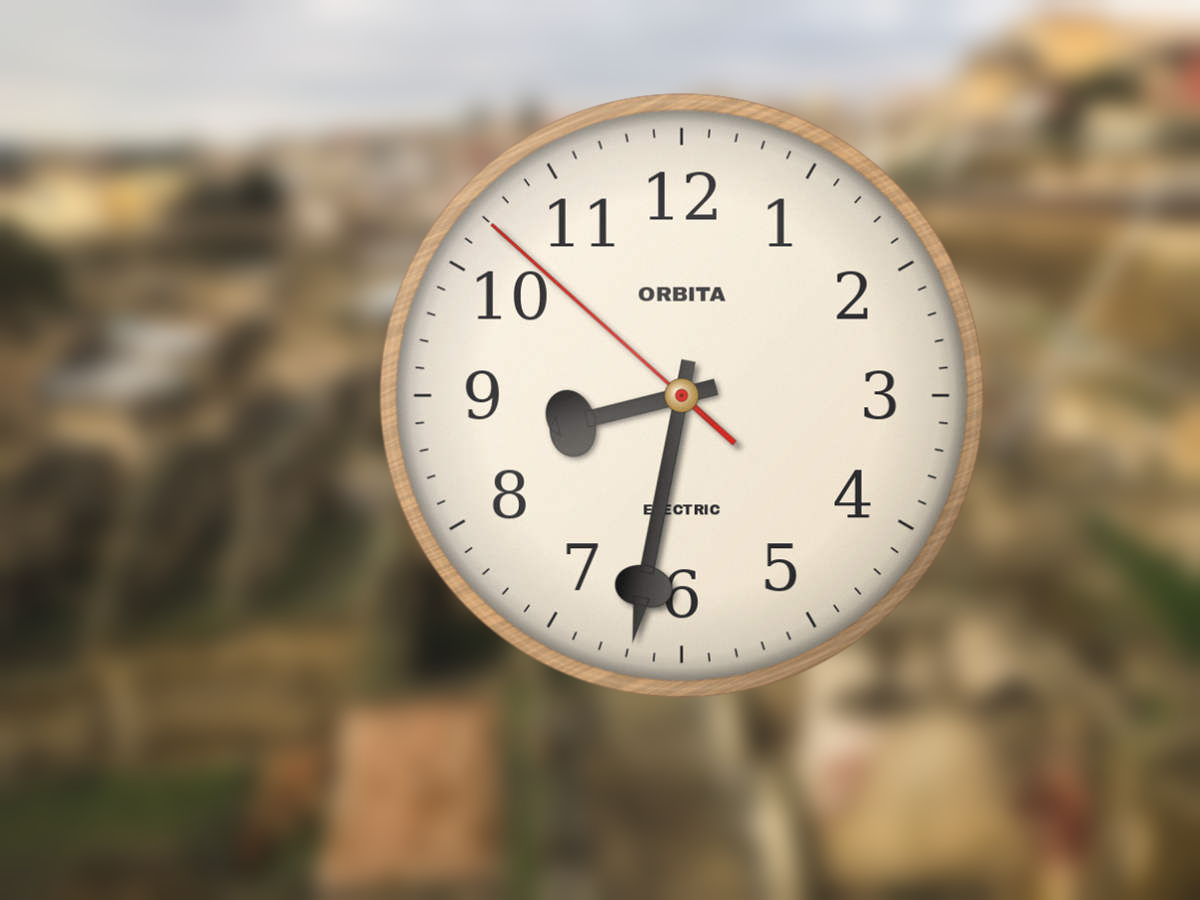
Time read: 8h31m52s
